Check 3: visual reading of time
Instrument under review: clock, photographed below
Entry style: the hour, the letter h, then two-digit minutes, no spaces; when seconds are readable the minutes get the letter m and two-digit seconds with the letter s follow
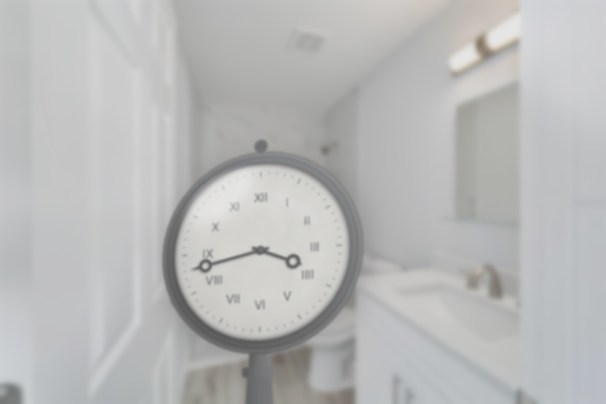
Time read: 3h43
